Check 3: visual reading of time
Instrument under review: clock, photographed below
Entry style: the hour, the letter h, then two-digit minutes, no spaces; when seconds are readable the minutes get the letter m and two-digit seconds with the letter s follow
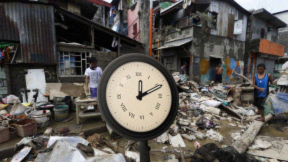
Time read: 12h11
